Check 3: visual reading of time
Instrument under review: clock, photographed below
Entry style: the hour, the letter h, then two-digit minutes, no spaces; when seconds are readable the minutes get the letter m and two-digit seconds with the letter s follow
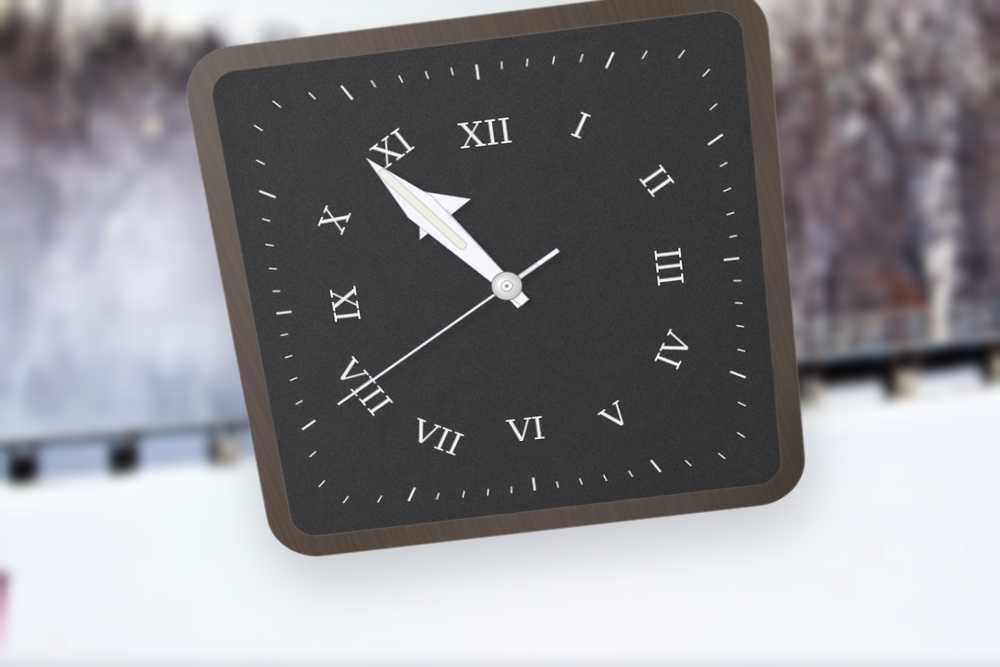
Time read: 10h53m40s
